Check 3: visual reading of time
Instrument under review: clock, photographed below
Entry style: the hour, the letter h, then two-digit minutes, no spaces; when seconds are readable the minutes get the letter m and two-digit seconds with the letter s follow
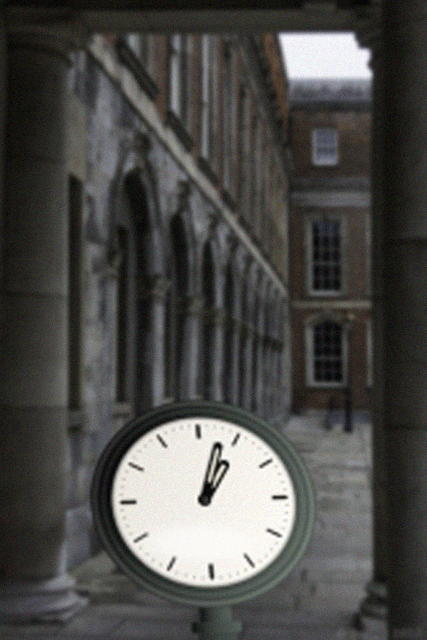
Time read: 1h03
